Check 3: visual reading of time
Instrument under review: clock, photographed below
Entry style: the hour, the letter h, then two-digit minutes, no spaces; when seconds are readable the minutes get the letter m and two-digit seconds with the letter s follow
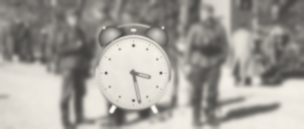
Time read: 3h28
